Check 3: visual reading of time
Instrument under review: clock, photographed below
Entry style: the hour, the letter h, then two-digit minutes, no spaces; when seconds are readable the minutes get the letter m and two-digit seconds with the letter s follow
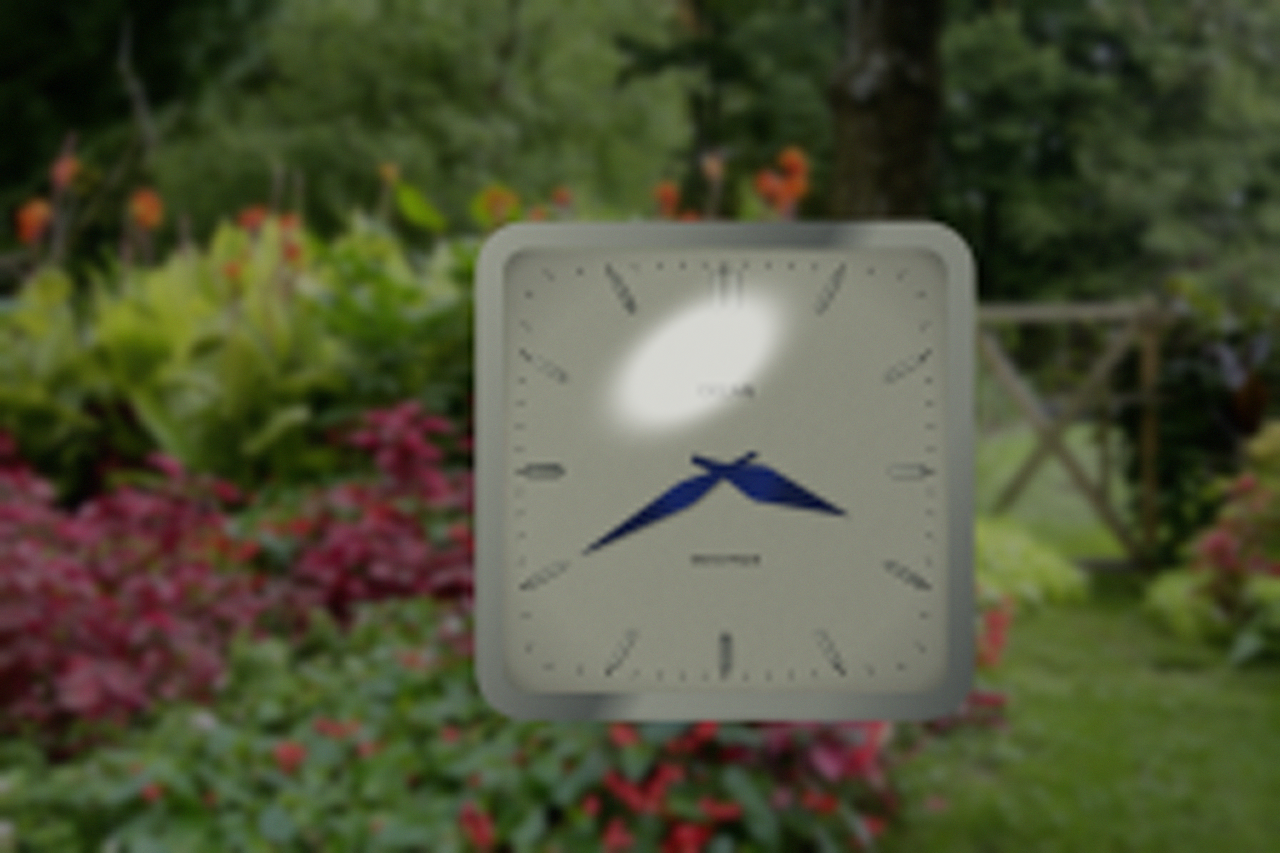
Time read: 3h40
